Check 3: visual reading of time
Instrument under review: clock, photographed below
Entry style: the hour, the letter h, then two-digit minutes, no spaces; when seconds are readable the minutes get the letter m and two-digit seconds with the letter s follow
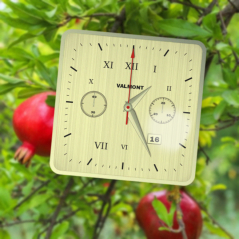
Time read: 1h25
